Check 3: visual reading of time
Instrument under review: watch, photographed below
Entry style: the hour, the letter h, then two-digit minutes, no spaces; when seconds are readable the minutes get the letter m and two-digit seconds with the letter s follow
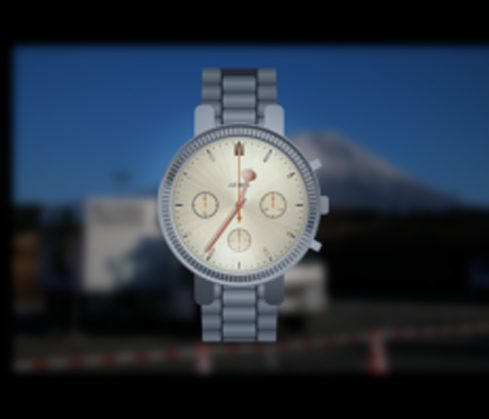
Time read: 12h36
